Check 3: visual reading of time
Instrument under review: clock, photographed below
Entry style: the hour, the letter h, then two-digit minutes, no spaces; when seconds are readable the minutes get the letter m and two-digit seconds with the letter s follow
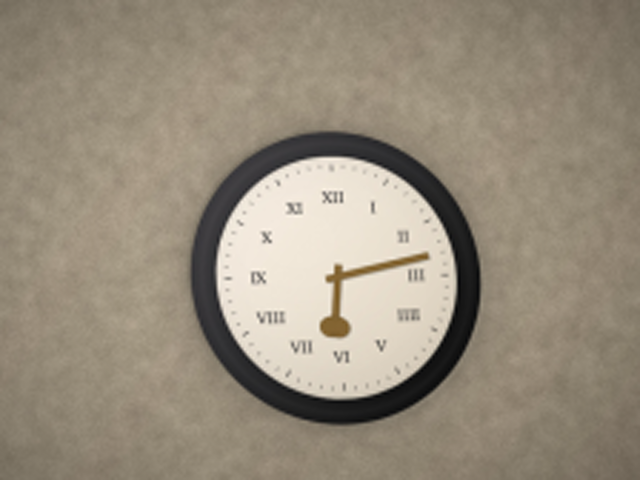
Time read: 6h13
